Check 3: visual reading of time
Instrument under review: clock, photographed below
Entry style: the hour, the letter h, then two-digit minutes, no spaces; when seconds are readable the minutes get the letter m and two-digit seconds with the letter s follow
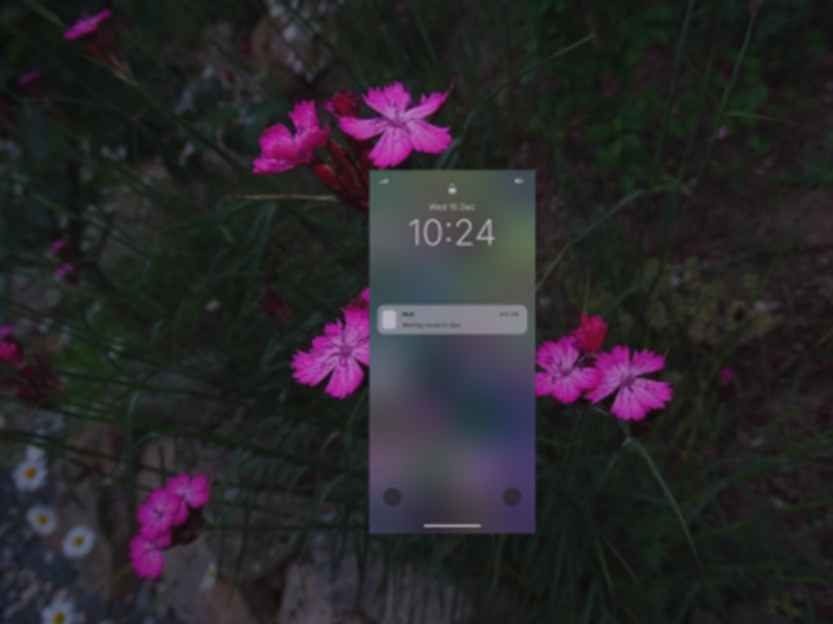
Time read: 10h24
